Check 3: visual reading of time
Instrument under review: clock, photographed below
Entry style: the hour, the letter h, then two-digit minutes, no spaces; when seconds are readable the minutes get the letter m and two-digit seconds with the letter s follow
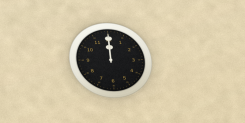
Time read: 12h00
